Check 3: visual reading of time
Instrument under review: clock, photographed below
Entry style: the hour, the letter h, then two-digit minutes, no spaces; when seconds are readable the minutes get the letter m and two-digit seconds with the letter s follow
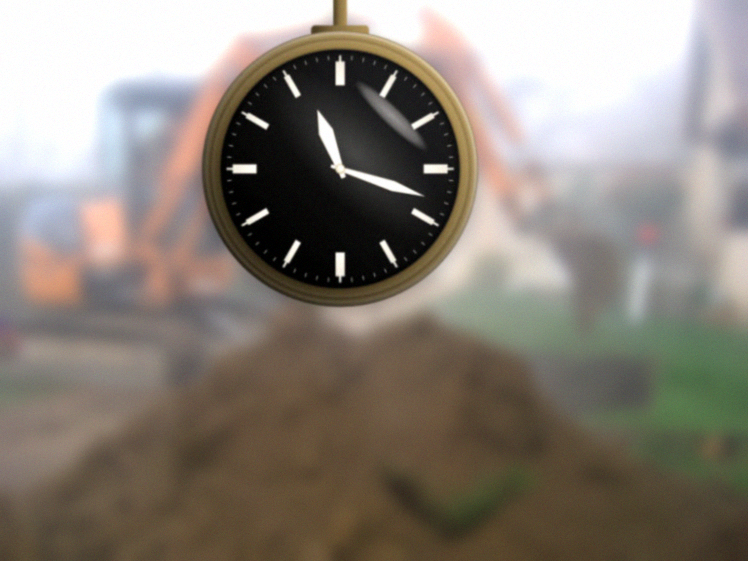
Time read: 11h18
